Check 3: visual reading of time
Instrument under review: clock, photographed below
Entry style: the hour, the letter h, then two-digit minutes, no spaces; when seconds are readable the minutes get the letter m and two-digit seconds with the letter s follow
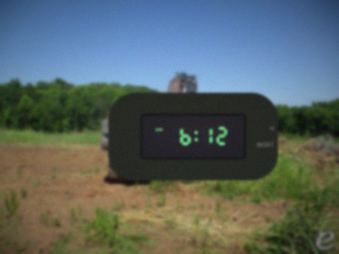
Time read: 6h12
